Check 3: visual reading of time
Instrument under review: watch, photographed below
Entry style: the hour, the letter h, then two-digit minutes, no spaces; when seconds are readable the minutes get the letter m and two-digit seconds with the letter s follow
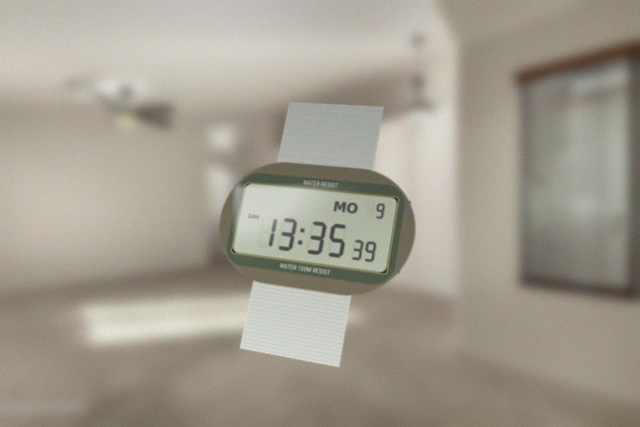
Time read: 13h35m39s
